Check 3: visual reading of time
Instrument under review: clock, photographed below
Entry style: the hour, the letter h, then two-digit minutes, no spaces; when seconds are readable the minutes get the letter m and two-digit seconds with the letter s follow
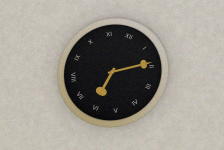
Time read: 6h09
